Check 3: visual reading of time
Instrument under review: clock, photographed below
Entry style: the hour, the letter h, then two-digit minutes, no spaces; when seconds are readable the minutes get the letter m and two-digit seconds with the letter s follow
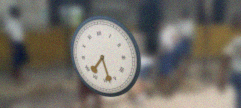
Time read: 7h28
